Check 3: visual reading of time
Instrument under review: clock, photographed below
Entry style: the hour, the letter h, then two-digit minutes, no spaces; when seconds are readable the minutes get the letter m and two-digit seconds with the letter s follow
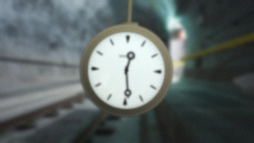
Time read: 12h29
